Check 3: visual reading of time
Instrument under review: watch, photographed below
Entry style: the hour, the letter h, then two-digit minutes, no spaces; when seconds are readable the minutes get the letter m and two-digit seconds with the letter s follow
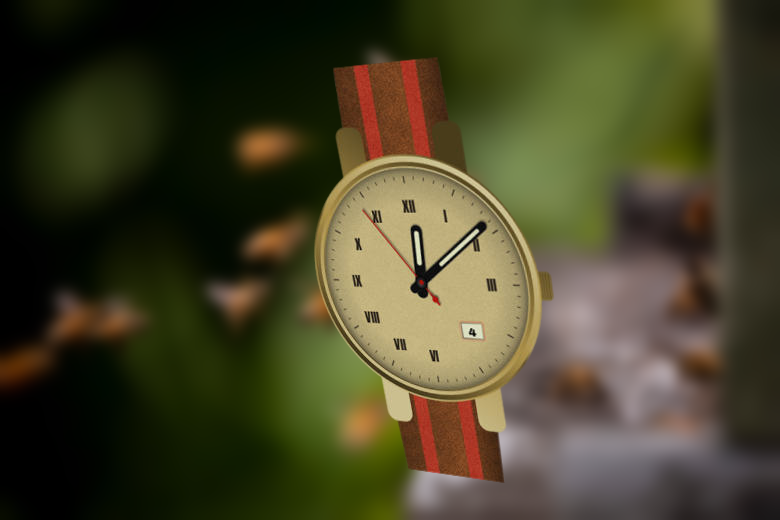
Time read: 12h08m54s
